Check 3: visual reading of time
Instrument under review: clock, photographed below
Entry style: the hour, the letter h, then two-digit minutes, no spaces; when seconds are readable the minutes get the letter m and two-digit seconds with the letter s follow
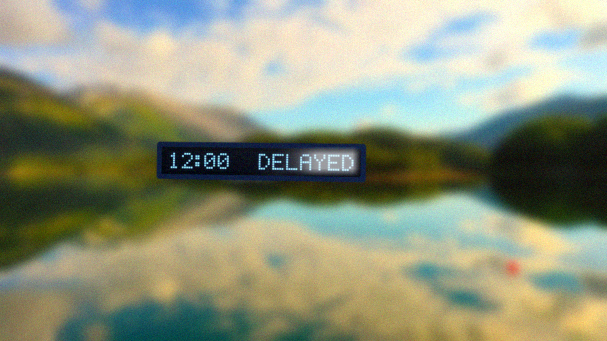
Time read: 12h00
